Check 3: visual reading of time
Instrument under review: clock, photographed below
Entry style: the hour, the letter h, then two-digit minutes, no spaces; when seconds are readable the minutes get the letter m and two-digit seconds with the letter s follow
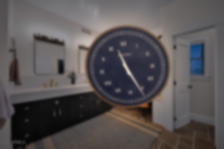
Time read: 11h26
